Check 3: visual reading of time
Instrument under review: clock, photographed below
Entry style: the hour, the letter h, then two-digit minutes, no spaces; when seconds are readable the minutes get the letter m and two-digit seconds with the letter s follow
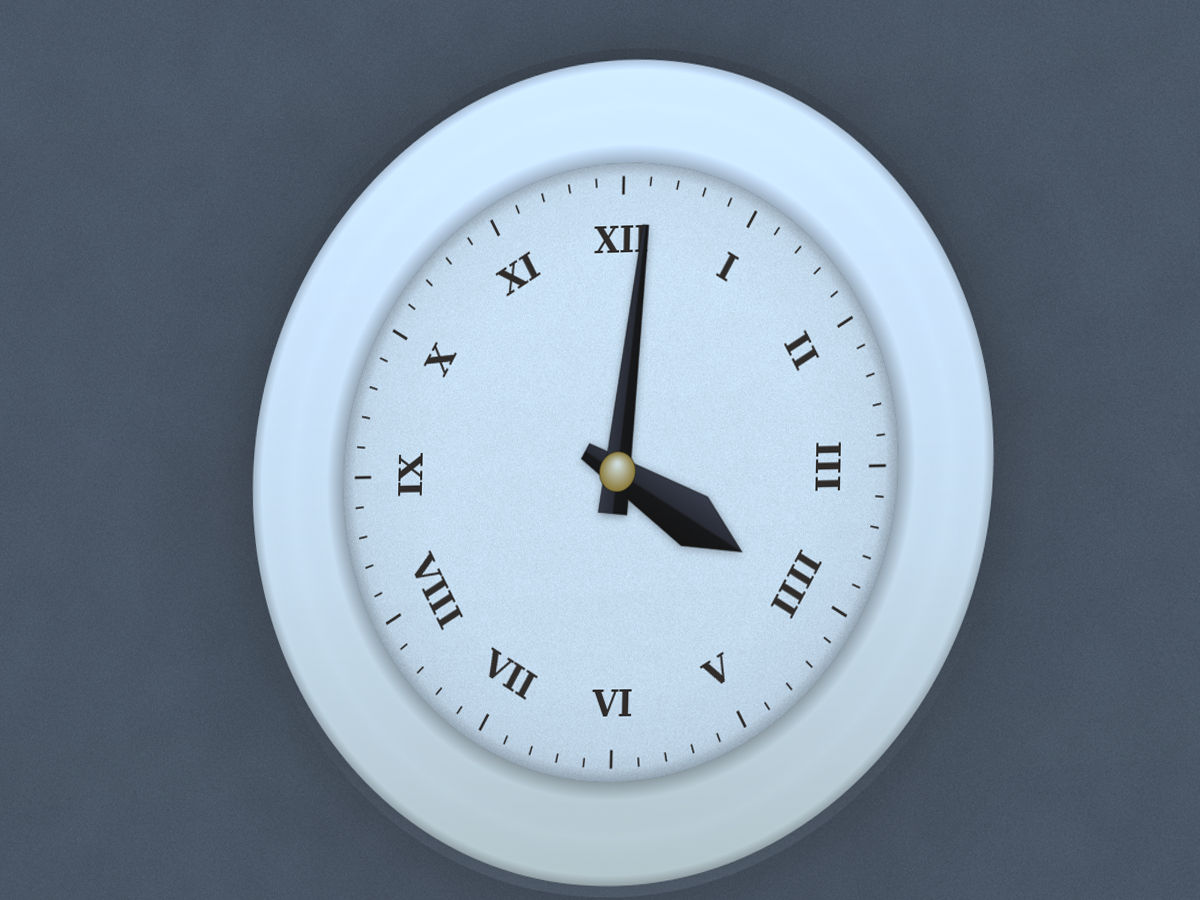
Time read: 4h01
